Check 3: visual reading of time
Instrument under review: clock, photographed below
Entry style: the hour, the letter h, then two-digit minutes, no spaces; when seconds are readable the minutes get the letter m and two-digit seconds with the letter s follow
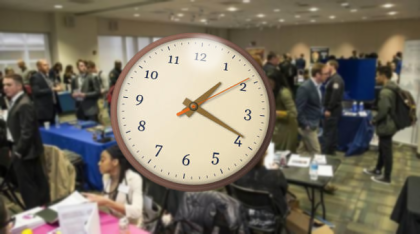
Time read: 1h19m09s
